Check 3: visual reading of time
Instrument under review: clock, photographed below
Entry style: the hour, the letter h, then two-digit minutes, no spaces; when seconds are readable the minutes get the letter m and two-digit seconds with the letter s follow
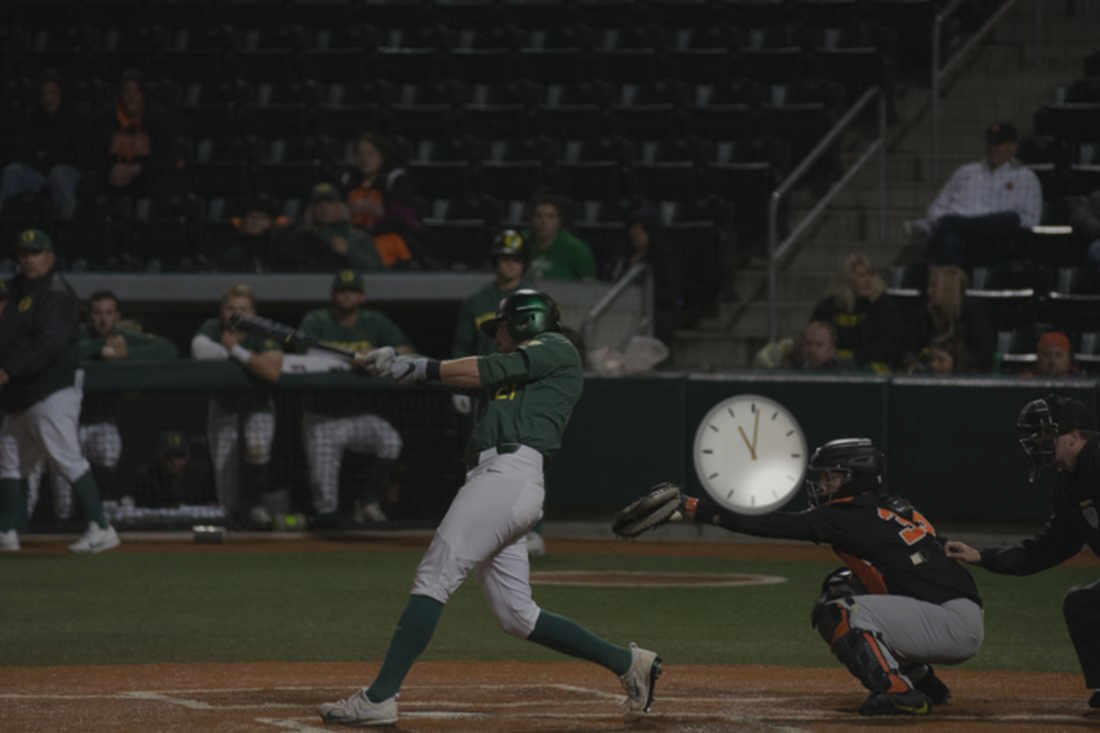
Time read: 11h01
